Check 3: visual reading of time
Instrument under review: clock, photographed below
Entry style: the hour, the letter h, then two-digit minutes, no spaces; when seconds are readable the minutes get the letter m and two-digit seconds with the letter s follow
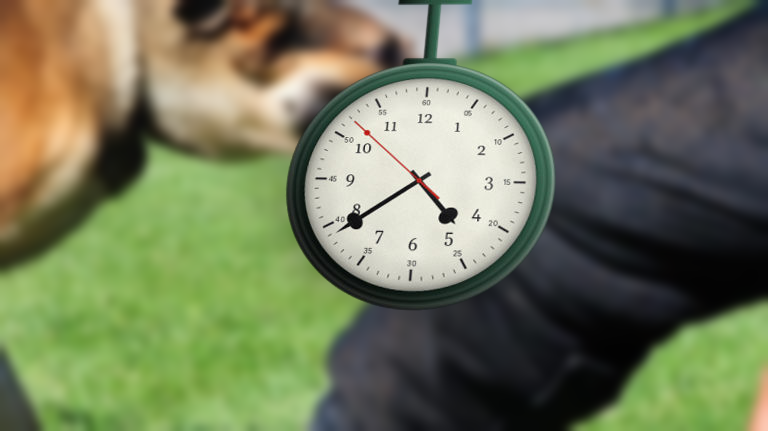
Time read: 4h38m52s
